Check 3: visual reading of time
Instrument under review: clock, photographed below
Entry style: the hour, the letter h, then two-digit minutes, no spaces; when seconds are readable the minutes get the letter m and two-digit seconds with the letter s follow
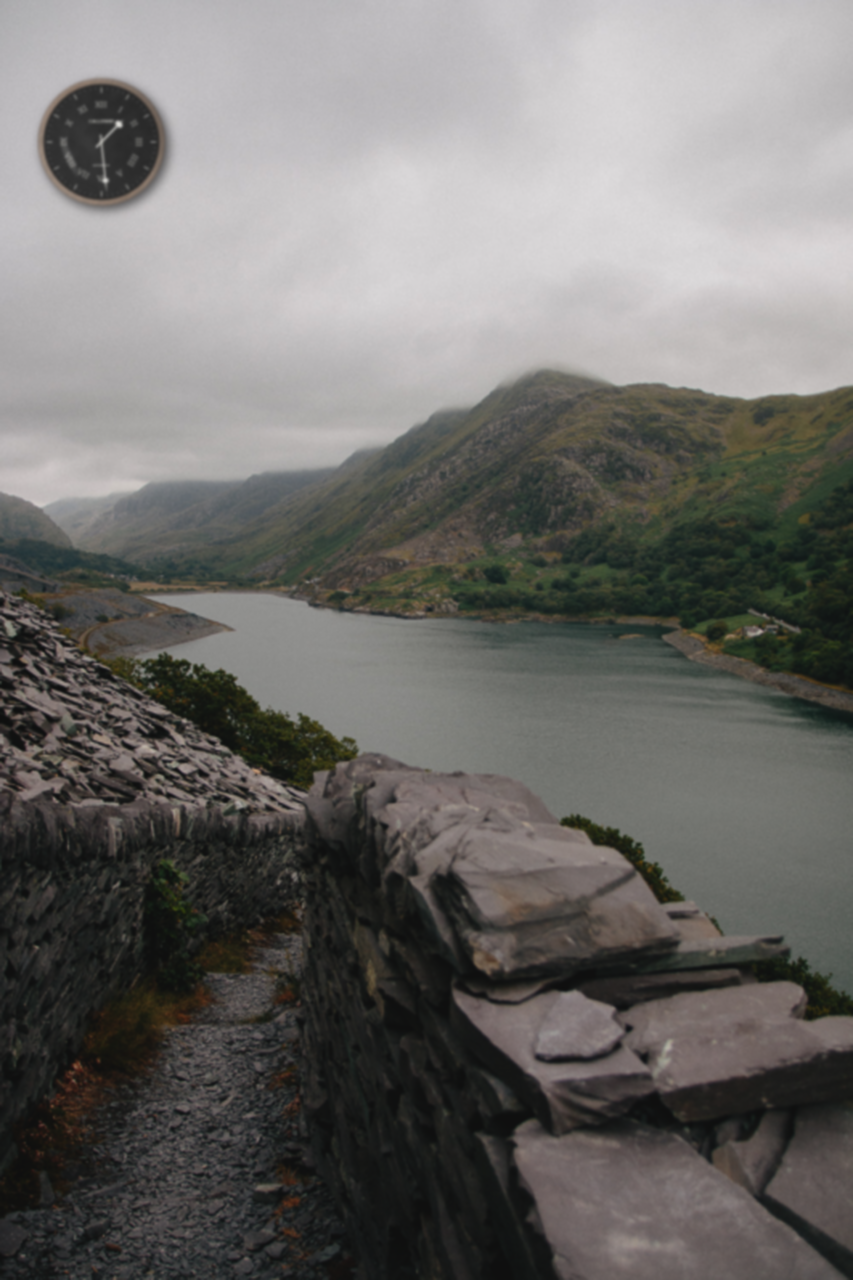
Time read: 1h29
